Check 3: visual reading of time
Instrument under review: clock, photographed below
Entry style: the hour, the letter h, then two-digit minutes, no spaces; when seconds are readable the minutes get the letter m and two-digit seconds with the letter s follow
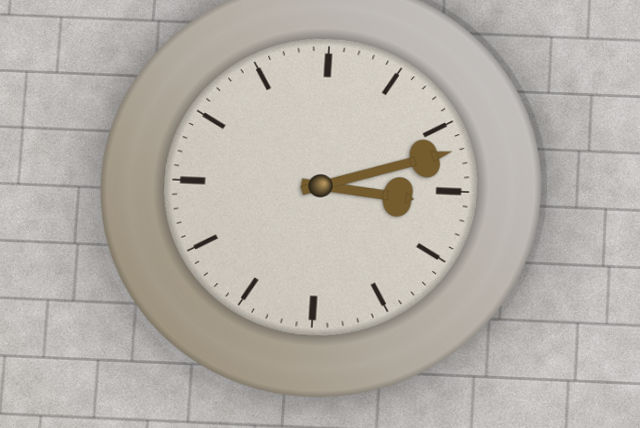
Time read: 3h12
